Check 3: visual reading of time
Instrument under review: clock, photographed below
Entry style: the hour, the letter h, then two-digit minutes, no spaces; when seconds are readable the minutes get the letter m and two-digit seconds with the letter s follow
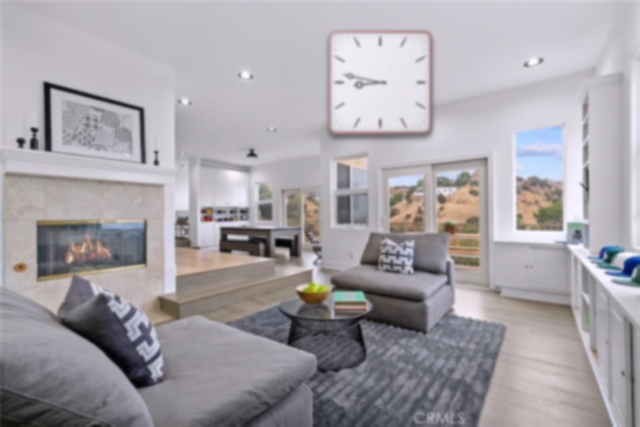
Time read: 8h47
